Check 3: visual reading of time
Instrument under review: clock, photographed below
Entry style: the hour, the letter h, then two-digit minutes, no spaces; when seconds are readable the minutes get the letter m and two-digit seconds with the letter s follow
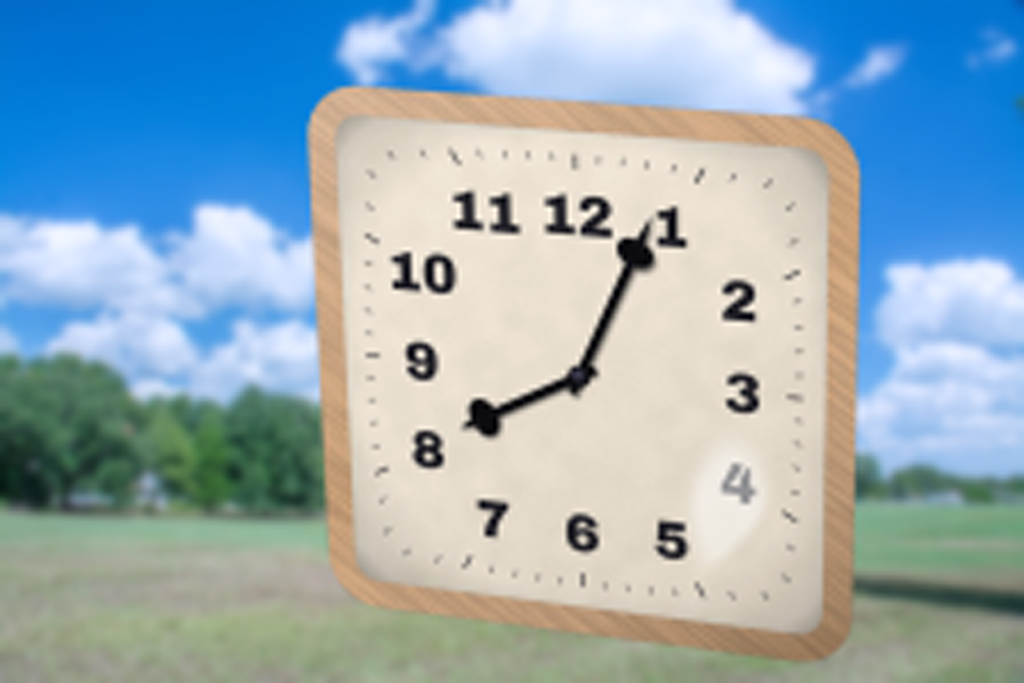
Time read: 8h04
